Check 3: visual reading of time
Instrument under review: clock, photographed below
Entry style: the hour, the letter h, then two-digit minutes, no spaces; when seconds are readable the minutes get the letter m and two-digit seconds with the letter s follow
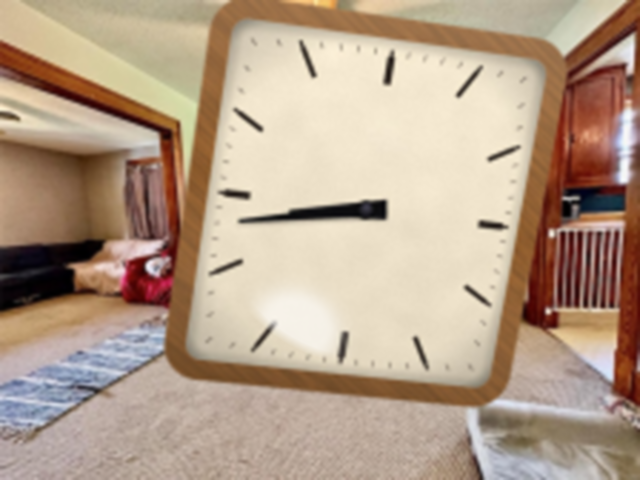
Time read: 8h43
